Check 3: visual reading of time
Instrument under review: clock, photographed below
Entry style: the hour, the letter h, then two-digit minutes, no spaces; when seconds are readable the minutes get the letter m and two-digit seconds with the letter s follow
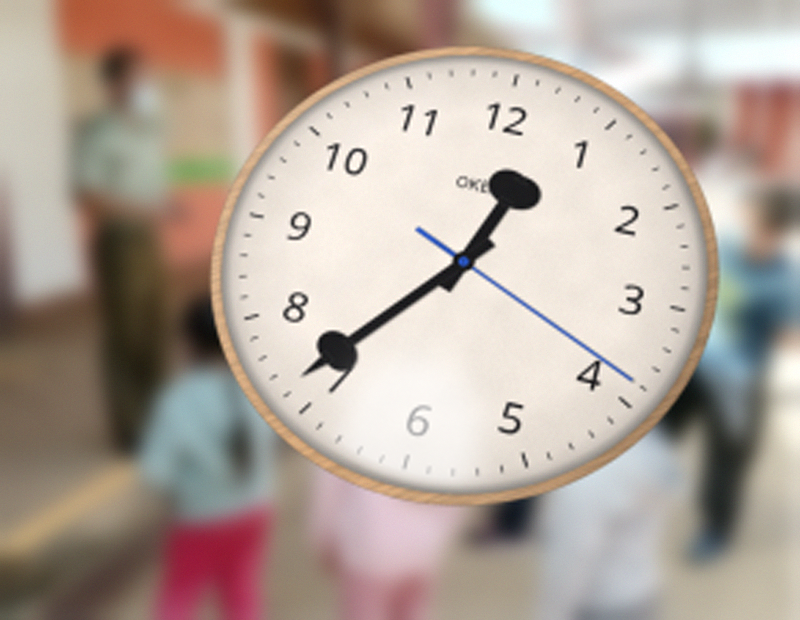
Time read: 12h36m19s
